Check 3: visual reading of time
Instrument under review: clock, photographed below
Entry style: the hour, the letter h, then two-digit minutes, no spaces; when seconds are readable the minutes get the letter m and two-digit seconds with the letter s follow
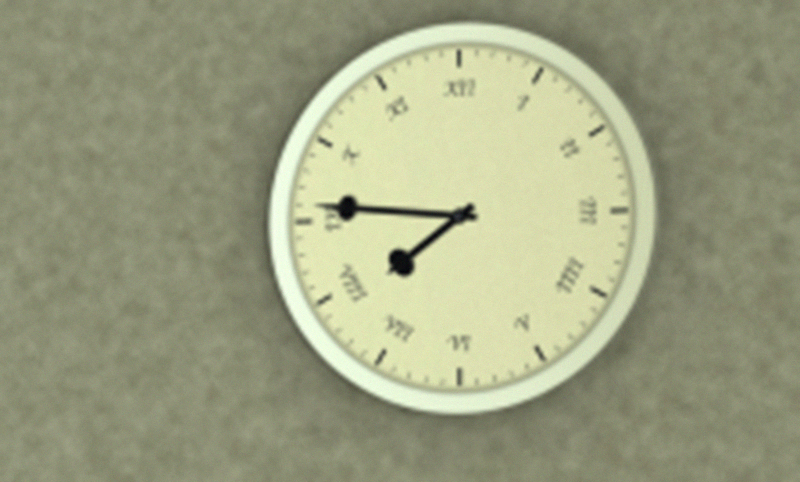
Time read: 7h46
